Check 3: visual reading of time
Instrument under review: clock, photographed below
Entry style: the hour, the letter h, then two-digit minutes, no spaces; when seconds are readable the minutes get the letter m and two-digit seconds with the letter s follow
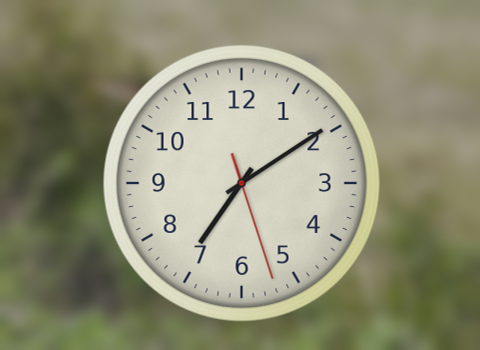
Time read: 7h09m27s
